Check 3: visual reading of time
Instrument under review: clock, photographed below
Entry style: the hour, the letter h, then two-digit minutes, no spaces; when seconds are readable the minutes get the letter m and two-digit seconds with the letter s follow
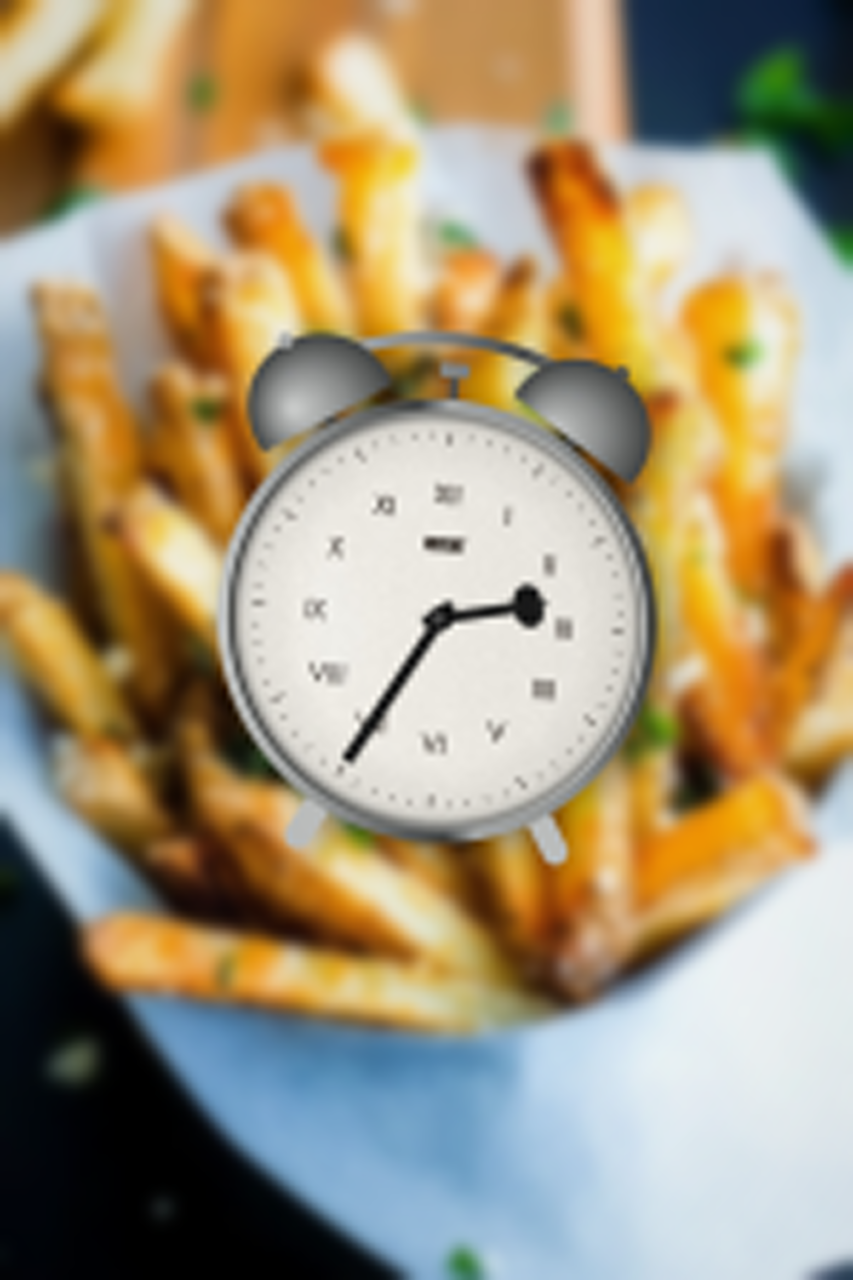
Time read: 2h35
